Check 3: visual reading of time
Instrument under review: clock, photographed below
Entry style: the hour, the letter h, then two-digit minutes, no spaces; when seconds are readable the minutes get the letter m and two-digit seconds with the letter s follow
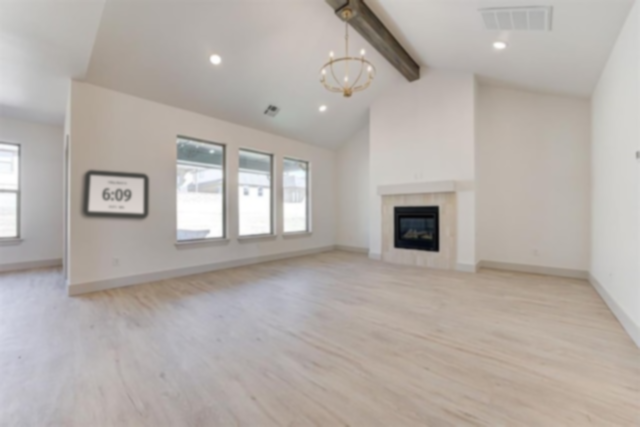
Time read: 6h09
